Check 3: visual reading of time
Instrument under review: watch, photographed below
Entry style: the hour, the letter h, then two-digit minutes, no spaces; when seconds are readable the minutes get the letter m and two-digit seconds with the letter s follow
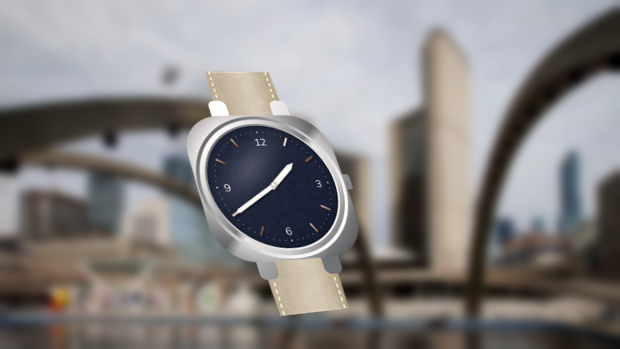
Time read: 1h40
